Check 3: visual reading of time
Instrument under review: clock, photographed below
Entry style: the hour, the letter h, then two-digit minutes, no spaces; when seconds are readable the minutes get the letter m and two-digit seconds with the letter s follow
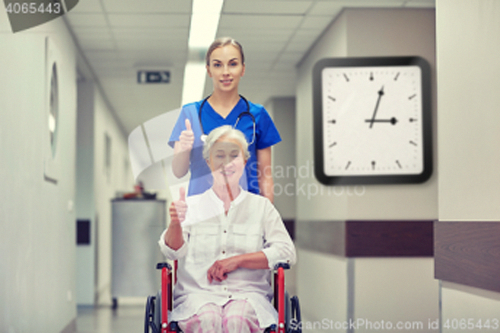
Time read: 3h03
